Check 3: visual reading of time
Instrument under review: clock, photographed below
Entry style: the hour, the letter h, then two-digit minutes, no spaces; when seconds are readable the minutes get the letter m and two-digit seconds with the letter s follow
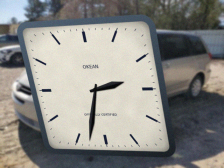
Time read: 2h33
